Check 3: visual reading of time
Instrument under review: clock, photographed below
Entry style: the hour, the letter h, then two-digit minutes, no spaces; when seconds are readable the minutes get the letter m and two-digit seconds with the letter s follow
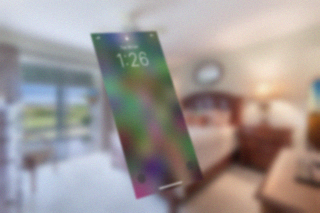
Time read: 1h26
